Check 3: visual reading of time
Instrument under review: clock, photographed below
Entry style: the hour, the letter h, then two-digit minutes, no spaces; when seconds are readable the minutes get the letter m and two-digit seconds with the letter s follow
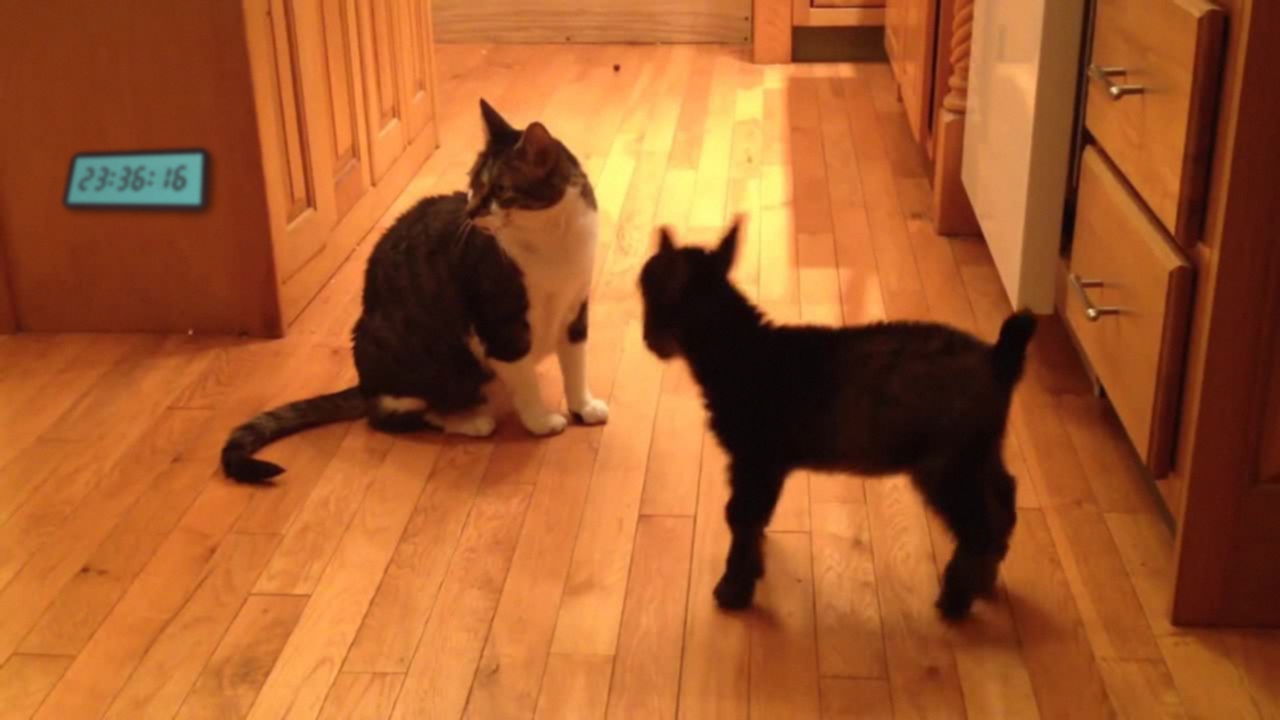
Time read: 23h36m16s
